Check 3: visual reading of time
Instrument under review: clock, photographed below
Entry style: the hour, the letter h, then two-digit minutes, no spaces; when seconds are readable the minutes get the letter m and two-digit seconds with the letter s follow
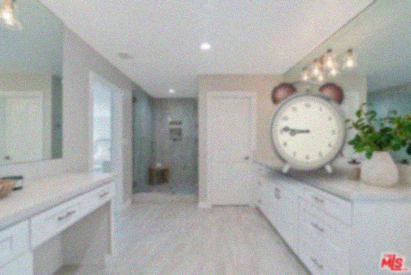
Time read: 8h46
